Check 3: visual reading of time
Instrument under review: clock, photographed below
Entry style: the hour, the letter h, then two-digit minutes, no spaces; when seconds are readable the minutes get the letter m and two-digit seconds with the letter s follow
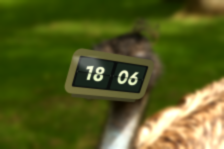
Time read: 18h06
